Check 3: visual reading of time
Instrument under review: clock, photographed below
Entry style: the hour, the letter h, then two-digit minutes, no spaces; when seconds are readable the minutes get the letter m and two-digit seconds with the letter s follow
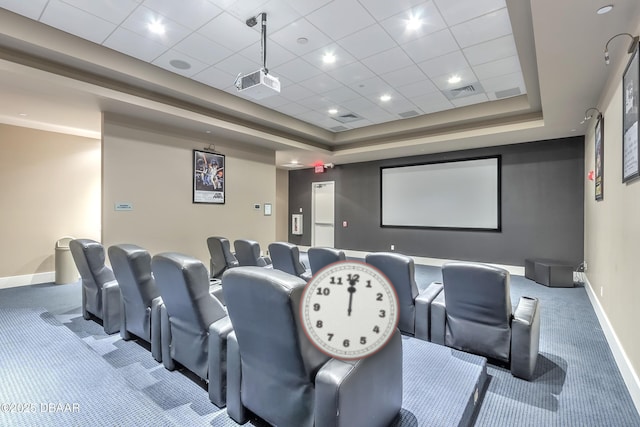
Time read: 12h00
